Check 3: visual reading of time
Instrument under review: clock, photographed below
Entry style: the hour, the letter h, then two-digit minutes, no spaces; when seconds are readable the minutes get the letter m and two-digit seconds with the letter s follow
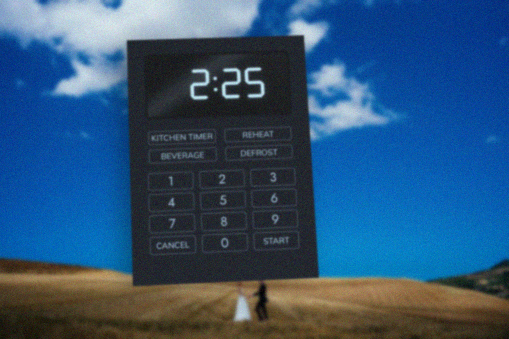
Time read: 2h25
